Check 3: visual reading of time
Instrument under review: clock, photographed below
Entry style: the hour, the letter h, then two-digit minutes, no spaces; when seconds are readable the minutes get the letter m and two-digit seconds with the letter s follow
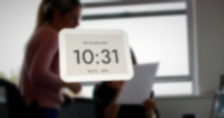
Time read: 10h31
